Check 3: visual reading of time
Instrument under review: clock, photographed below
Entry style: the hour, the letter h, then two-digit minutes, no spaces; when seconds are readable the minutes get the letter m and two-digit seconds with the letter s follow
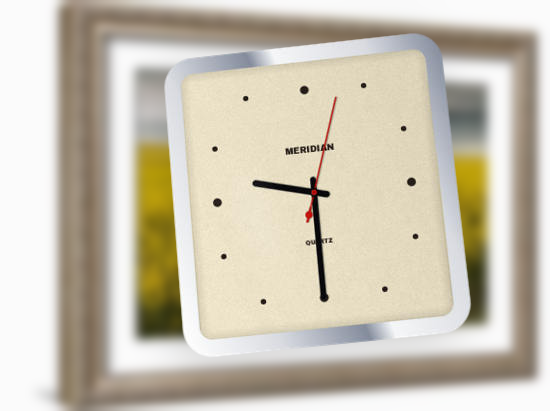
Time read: 9h30m03s
